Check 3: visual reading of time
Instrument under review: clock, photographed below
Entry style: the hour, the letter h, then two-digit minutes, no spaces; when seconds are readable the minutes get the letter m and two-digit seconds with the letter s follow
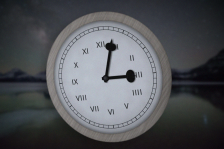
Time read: 3h03
